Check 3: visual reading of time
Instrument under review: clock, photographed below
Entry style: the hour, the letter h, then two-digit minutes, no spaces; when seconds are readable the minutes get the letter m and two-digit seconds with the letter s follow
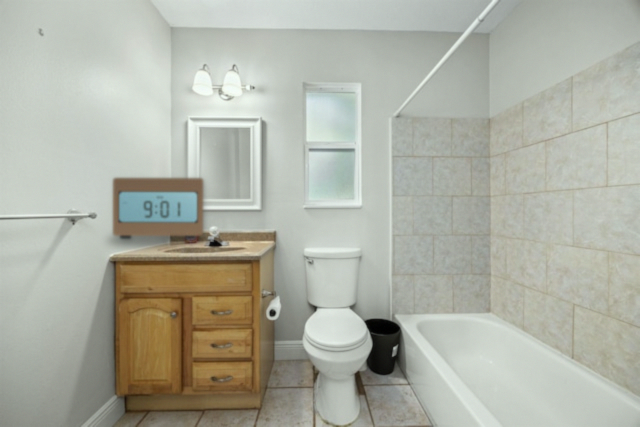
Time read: 9h01
